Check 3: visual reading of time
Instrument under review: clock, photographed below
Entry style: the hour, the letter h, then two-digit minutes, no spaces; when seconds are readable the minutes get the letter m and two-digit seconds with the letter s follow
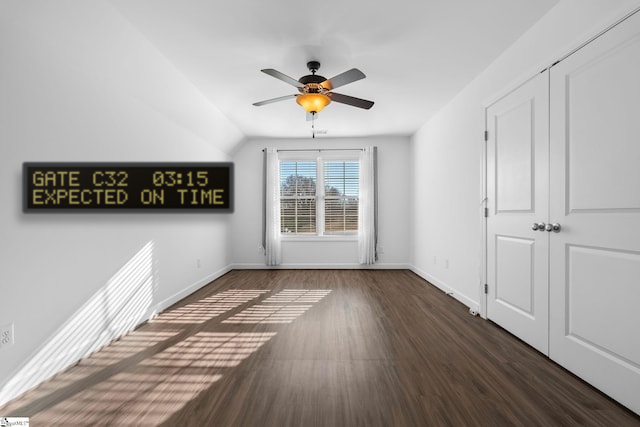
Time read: 3h15
